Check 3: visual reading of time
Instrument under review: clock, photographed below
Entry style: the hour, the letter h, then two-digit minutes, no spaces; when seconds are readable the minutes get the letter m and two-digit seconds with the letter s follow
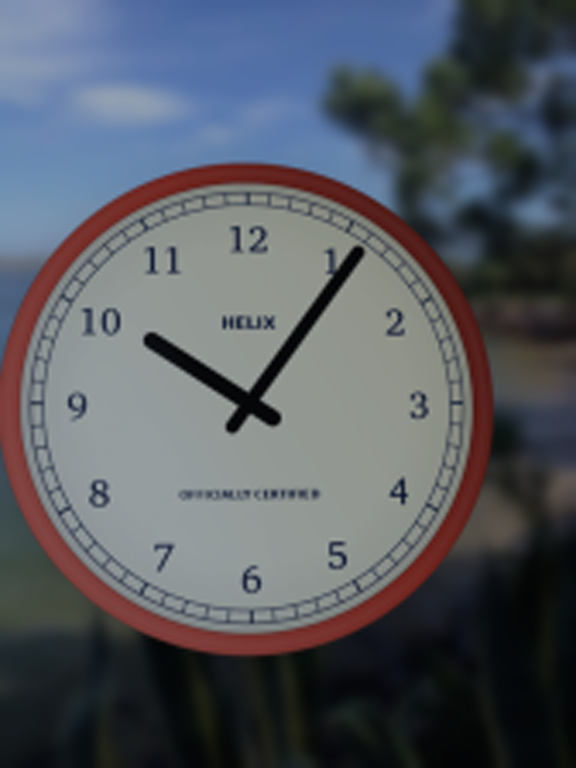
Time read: 10h06
